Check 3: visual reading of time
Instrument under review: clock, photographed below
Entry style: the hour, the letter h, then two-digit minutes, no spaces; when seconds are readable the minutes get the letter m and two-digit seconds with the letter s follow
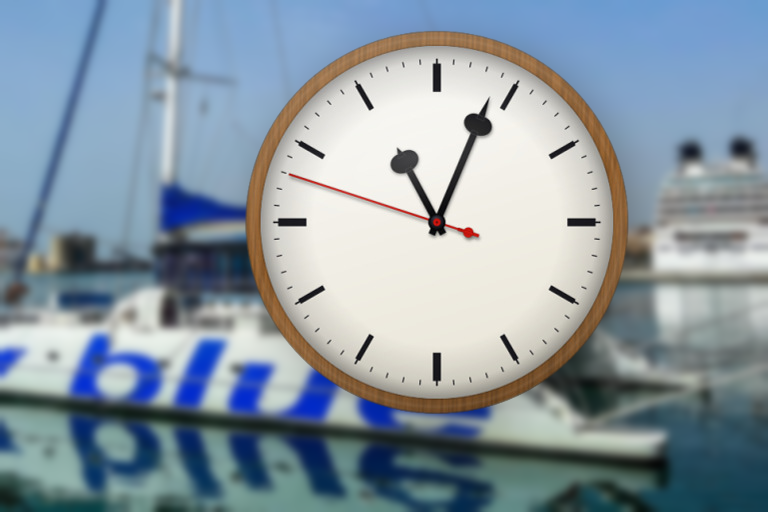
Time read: 11h03m48s
